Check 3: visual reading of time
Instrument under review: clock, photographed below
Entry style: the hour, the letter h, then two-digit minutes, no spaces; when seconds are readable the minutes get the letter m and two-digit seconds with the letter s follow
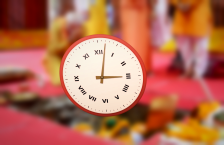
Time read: 3h02
